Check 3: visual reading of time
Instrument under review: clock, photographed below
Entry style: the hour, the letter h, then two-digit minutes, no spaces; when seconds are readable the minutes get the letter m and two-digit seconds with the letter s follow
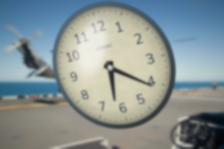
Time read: 6h21
